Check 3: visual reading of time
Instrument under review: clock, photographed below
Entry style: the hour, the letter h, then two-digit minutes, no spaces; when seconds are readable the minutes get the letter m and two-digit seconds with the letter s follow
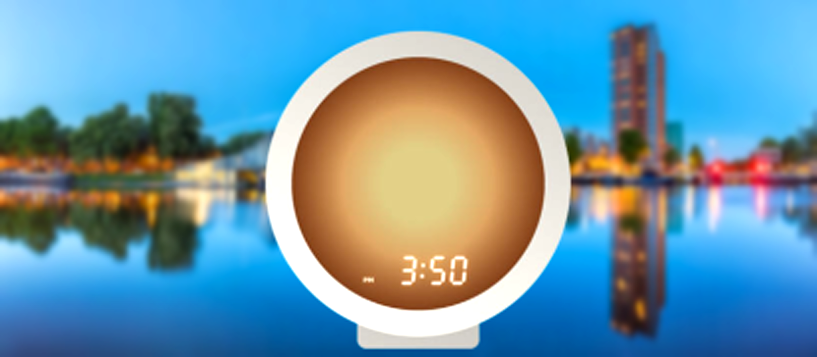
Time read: 3h50
